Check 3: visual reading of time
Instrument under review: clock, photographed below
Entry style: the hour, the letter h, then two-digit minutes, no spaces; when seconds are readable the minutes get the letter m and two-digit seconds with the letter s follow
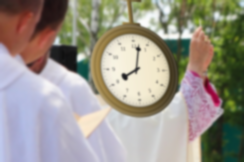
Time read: 8h02
